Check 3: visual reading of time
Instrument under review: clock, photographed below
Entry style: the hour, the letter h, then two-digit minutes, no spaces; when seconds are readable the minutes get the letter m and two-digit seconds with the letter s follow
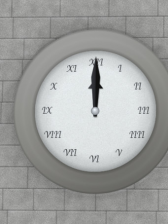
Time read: 12h00
